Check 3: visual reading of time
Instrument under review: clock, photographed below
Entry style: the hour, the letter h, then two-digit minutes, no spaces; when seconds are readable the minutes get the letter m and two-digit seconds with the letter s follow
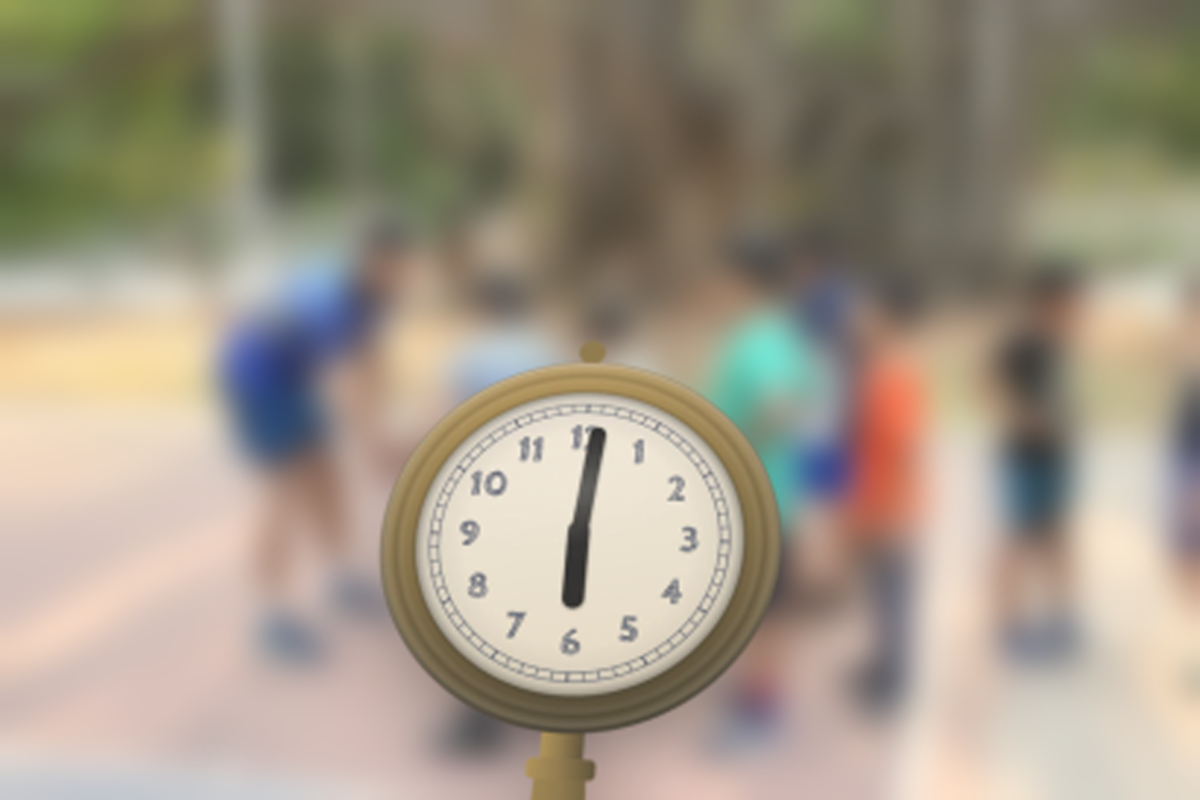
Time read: 6h01
